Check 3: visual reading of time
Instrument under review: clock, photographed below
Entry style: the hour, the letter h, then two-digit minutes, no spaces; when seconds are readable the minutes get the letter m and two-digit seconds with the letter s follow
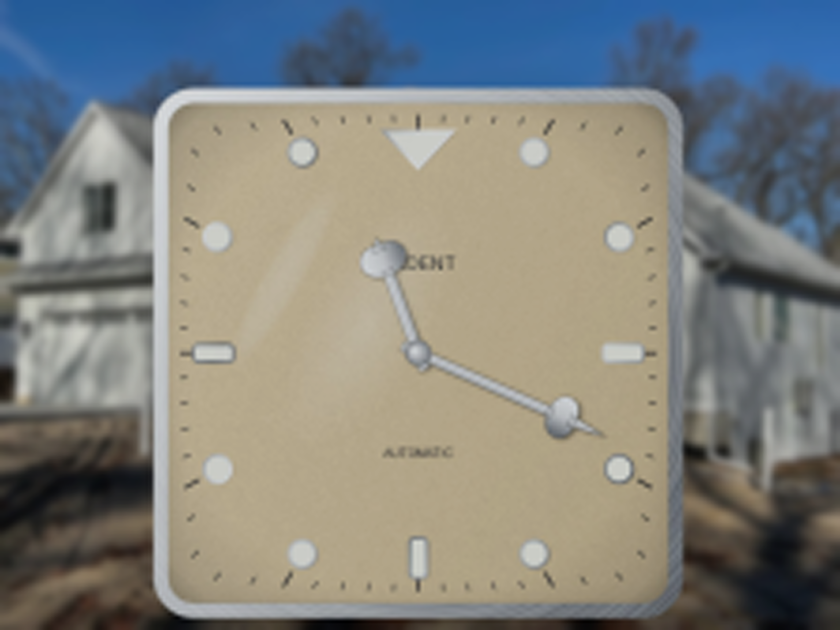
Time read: 11h19
